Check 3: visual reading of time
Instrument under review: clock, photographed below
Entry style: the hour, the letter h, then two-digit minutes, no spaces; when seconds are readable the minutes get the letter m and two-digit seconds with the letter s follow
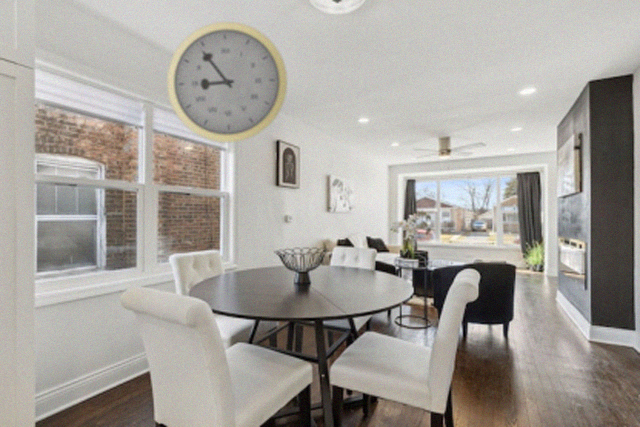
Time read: 8h54
